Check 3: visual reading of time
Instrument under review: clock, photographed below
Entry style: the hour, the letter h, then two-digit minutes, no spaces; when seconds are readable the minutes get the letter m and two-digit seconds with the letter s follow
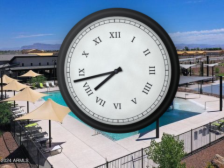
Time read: 7h43
